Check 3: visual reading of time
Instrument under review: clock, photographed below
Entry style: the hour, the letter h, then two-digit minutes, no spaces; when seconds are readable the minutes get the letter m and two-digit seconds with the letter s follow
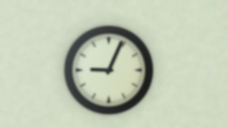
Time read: 9h04
